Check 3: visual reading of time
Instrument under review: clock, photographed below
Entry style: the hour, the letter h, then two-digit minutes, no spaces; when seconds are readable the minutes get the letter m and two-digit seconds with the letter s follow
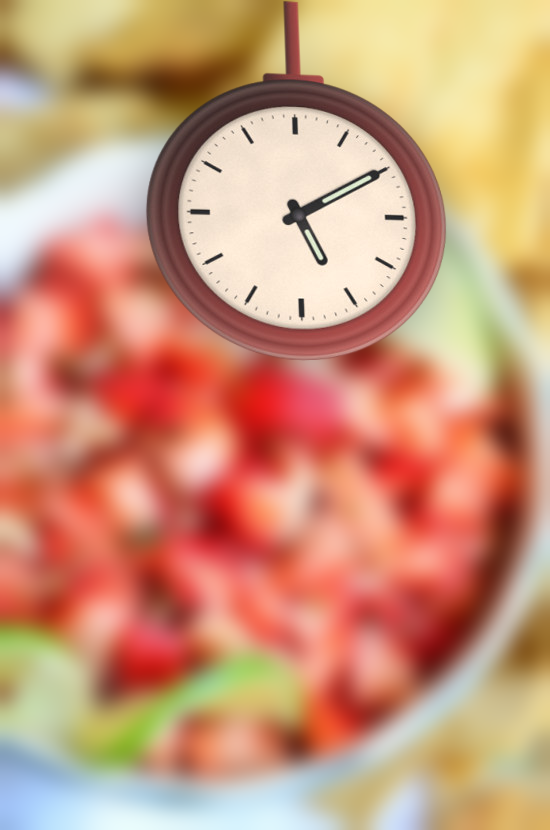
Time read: 5h10
